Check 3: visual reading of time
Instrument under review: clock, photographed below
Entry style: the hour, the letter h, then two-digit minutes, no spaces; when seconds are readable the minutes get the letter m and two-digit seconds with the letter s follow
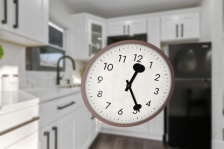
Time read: 12h24
